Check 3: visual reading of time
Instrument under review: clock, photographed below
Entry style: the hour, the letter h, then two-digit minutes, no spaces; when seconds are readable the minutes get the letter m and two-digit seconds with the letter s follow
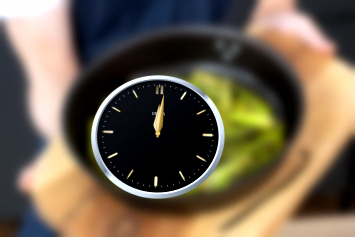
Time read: 12h01
